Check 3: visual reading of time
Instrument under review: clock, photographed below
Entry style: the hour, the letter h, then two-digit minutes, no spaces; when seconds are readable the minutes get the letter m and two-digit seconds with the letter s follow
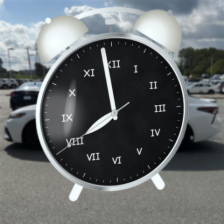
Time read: 7h58m40s
